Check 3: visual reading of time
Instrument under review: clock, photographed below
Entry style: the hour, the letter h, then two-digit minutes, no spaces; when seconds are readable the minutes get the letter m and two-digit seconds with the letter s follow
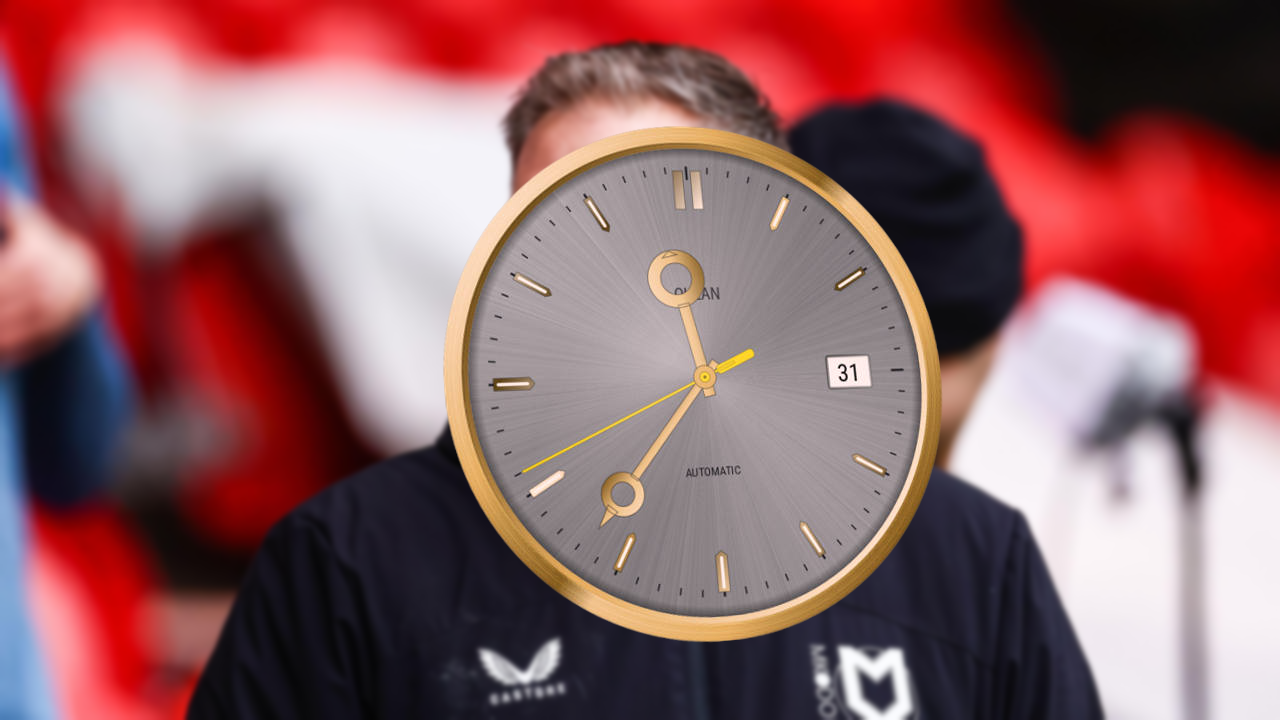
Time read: 11h36m41s
